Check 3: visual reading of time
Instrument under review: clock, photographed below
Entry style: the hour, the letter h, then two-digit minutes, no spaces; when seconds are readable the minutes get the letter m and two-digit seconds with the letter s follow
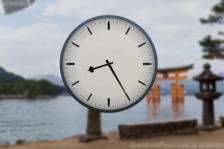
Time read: 8h25
